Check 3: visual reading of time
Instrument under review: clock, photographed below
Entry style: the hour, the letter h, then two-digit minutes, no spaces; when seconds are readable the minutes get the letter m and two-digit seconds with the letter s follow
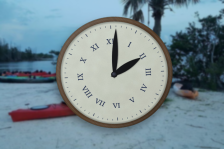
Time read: 2h01
